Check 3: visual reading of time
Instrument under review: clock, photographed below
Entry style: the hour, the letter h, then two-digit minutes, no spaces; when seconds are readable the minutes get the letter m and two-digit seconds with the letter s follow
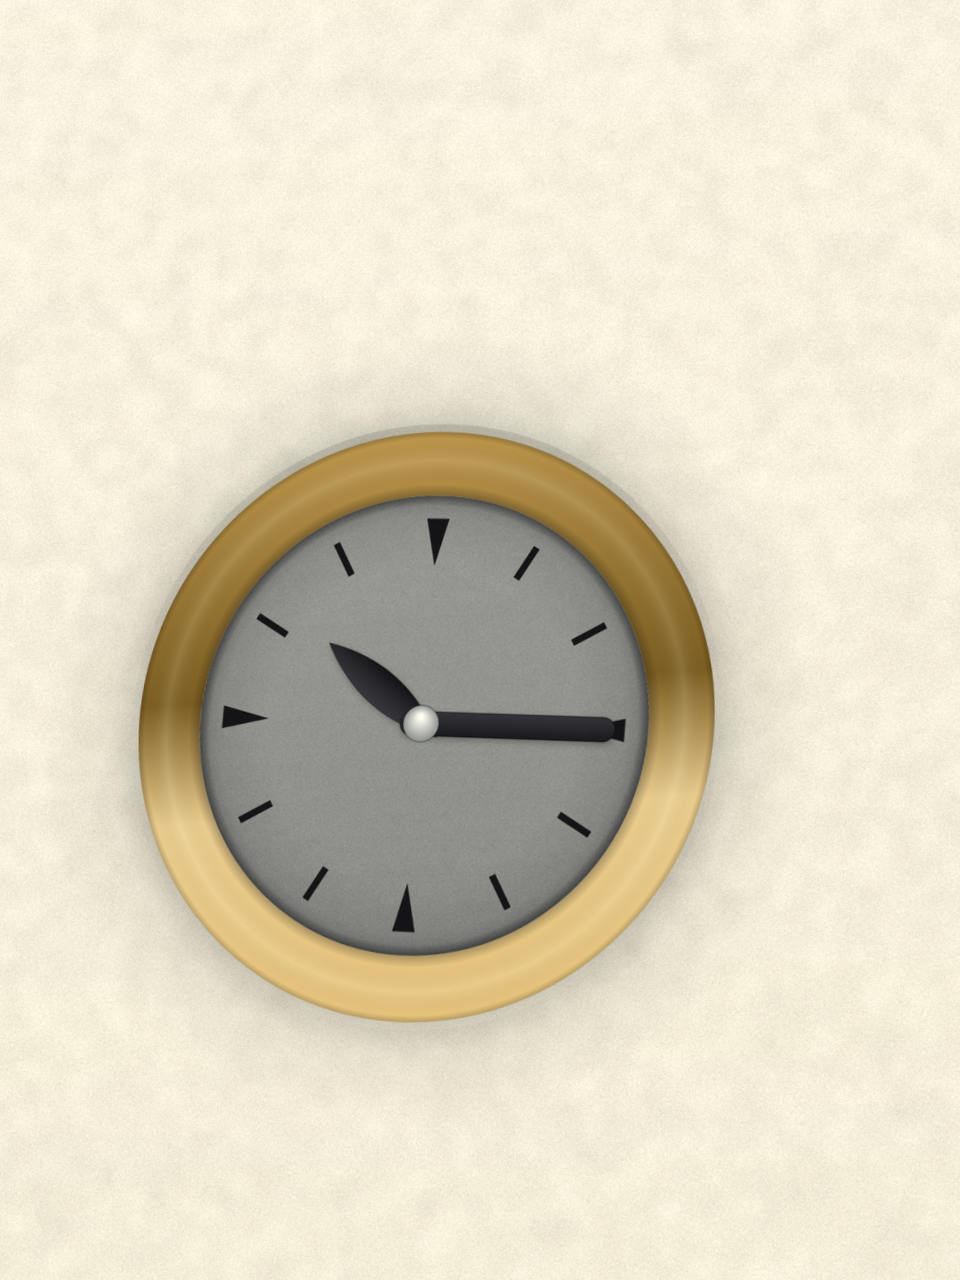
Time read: 10h15
